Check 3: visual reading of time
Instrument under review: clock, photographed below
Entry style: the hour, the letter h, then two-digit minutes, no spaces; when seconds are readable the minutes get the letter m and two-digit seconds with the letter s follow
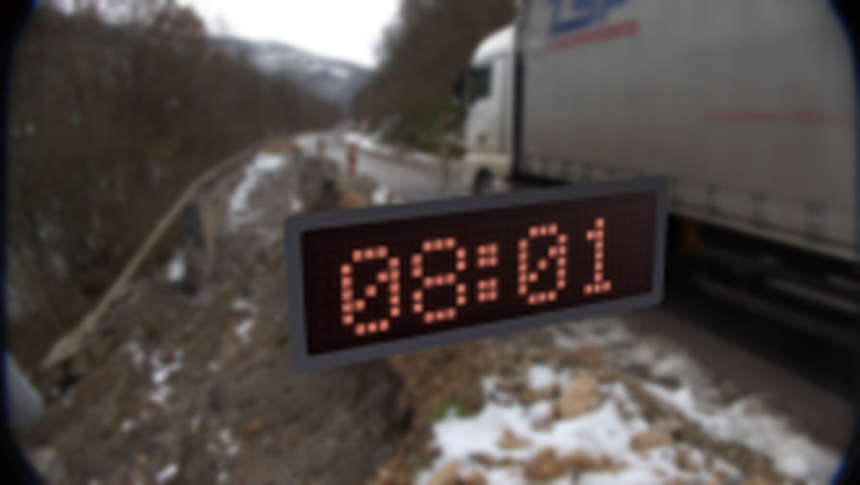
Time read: 8h01
